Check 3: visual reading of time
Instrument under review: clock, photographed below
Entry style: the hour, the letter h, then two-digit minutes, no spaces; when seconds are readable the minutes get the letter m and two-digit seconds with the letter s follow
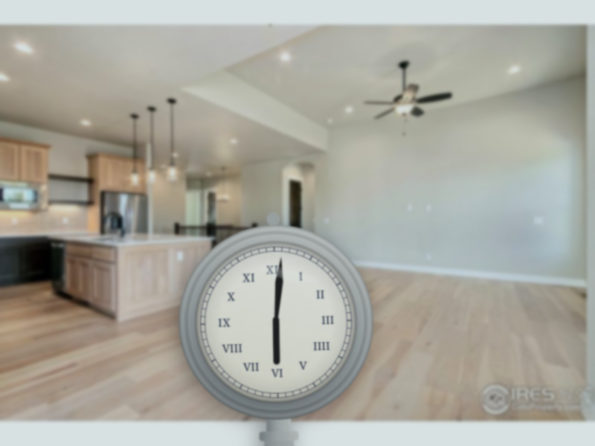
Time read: 6h01
